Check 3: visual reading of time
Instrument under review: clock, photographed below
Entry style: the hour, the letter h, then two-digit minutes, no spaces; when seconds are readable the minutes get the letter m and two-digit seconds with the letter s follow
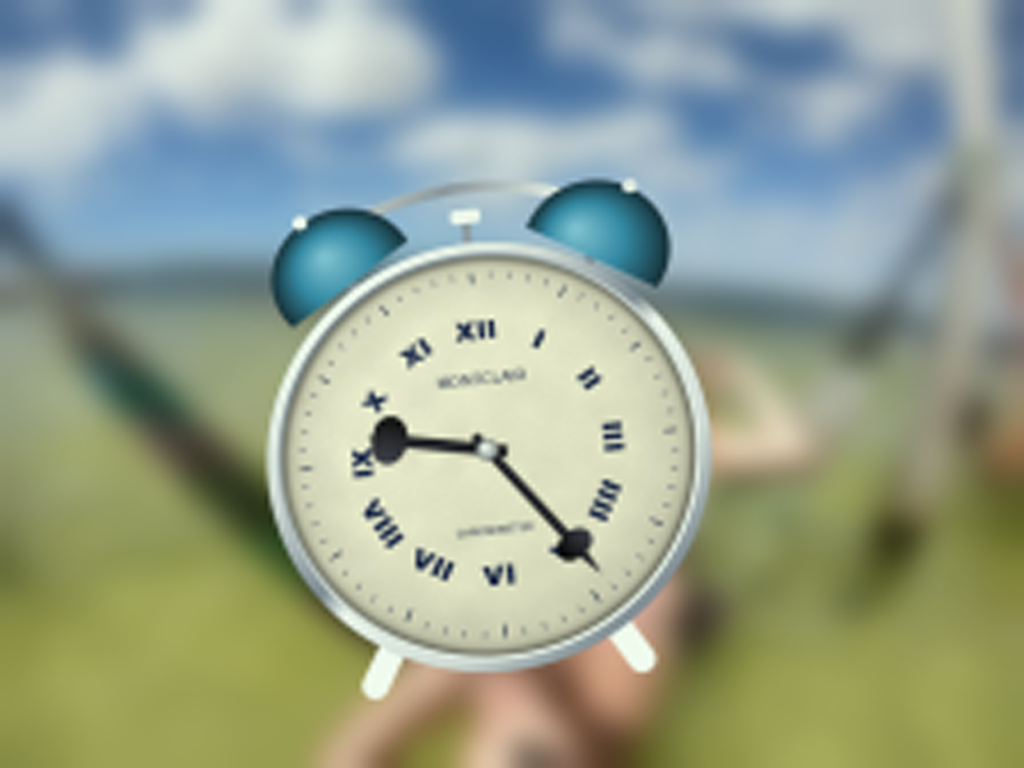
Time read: 9h24
